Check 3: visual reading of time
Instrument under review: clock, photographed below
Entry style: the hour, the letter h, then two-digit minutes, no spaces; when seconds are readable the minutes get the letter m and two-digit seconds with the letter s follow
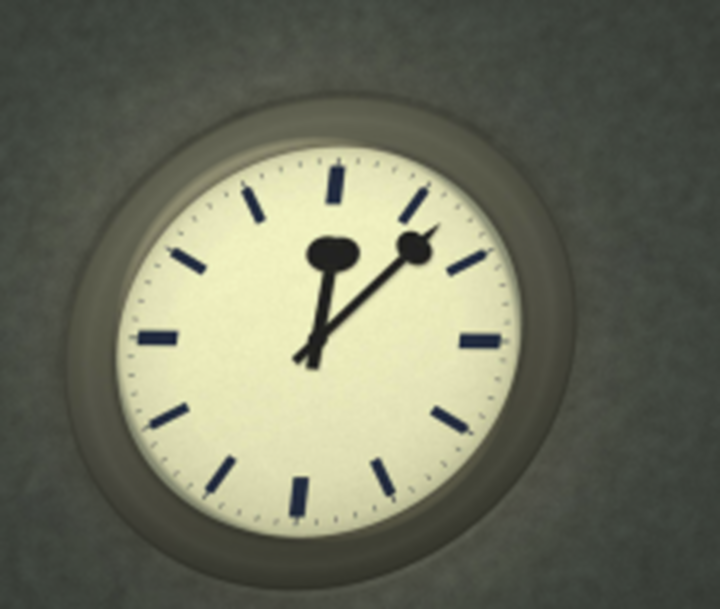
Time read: 12h07
